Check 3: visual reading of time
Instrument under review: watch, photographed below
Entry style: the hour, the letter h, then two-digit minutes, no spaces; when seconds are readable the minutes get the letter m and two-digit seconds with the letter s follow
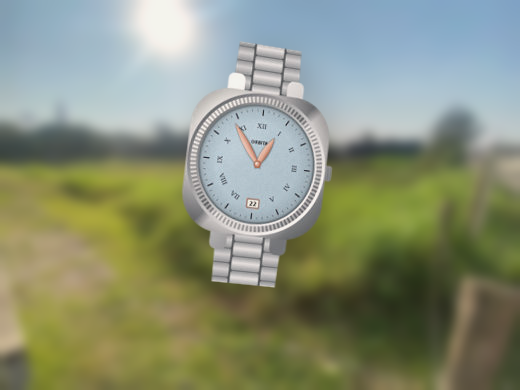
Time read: 12h54
